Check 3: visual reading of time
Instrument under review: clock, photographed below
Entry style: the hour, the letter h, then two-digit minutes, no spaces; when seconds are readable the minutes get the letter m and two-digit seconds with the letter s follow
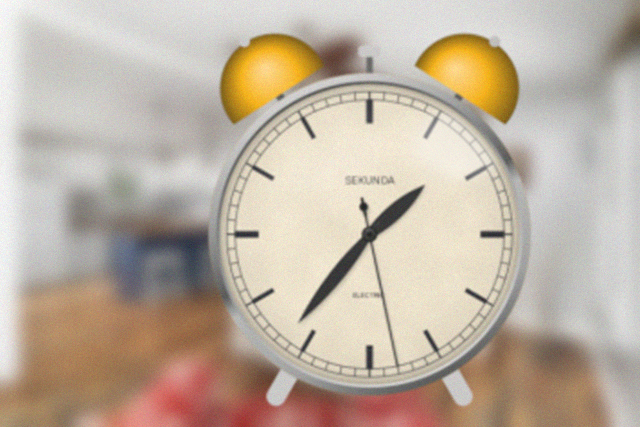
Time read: 1h36m28s
